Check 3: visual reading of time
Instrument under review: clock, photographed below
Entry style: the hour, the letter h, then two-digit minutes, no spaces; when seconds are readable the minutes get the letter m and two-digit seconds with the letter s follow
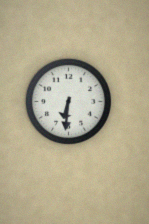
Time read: 6h31
